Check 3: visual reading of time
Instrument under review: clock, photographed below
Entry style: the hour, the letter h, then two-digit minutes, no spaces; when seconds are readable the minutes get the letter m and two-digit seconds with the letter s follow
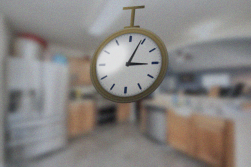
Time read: 3h04
